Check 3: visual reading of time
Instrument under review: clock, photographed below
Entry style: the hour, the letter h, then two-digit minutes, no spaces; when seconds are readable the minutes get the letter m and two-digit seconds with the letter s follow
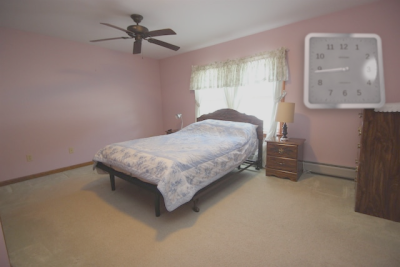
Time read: 8h44
